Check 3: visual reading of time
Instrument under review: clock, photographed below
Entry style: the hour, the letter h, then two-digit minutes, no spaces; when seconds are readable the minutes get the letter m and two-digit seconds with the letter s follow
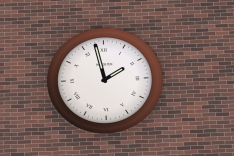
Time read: 1h58
